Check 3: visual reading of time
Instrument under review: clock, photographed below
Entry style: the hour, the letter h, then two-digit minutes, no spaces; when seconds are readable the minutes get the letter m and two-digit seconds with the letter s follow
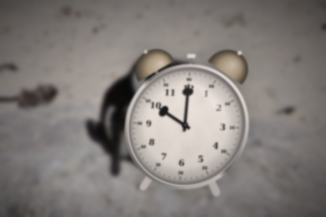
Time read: 10h00
